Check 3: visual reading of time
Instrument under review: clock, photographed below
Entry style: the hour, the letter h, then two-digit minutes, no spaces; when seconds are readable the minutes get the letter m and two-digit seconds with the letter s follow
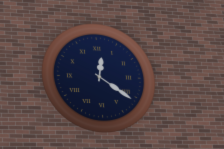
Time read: 12h21
